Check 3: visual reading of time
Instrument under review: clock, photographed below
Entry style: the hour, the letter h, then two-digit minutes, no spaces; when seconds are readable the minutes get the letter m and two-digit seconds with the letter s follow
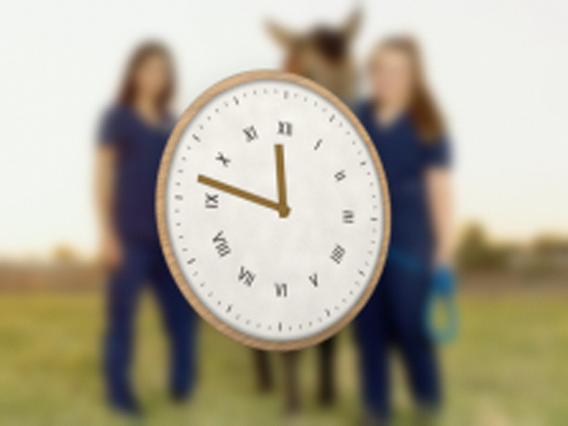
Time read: 11h47
